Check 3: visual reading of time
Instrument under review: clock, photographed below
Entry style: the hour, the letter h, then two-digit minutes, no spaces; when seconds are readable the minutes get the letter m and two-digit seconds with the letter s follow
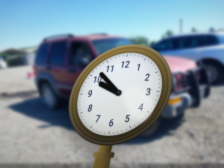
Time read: 9h52
